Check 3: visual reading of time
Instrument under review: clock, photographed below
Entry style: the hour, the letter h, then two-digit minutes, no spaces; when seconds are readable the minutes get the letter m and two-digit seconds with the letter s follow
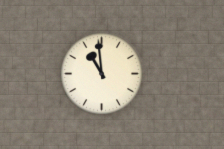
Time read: 10h59
